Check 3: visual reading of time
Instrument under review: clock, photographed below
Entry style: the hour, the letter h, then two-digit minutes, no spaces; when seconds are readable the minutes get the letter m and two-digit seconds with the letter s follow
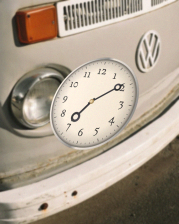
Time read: 7h09
